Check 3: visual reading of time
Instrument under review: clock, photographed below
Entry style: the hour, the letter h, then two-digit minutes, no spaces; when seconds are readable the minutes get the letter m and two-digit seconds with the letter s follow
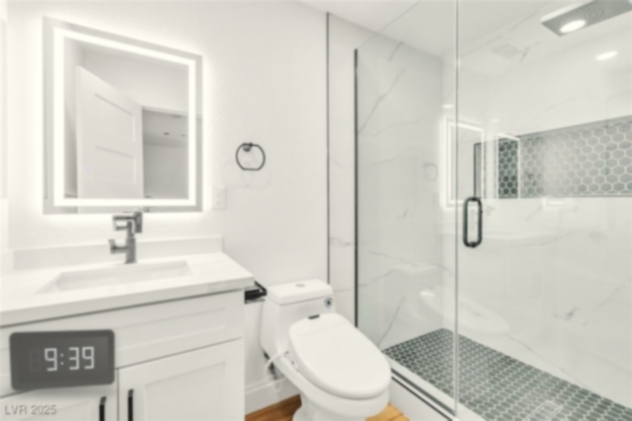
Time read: 9h39
